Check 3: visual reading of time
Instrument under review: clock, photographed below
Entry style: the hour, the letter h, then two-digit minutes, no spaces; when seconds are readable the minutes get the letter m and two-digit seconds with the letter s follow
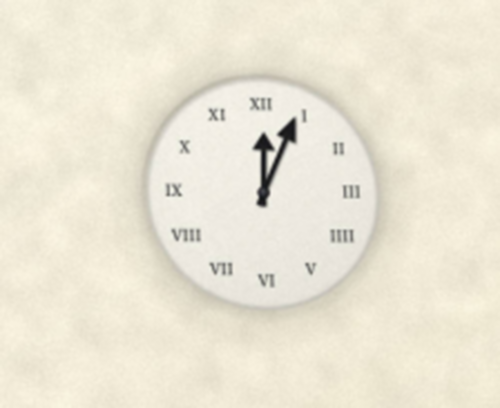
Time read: 12h04
